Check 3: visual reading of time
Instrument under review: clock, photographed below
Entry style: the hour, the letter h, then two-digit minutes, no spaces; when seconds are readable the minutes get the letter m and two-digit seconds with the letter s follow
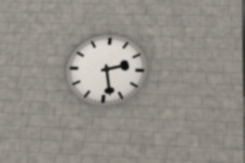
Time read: 2h28
